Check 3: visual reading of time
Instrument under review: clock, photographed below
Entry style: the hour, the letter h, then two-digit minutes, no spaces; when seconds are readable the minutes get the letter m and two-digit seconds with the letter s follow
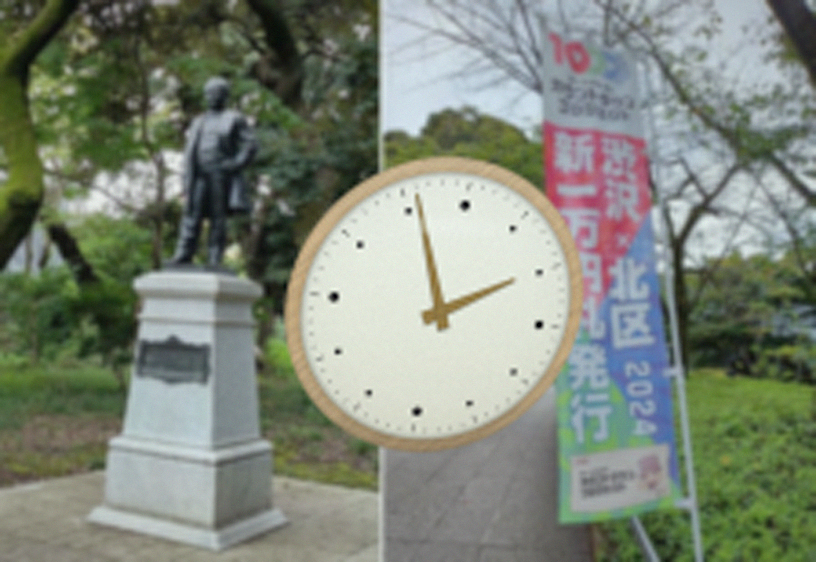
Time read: 1h56
